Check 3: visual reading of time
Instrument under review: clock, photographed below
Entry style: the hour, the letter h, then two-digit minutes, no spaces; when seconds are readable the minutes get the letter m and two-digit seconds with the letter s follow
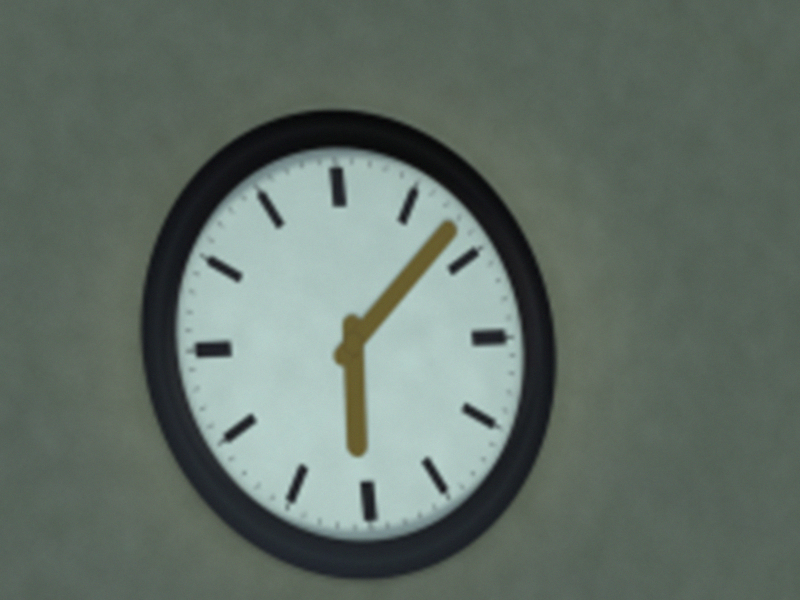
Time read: 6h08
